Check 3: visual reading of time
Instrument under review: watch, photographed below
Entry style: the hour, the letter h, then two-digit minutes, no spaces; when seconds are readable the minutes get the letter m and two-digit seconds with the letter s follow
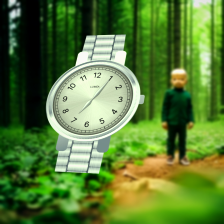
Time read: 7h05
